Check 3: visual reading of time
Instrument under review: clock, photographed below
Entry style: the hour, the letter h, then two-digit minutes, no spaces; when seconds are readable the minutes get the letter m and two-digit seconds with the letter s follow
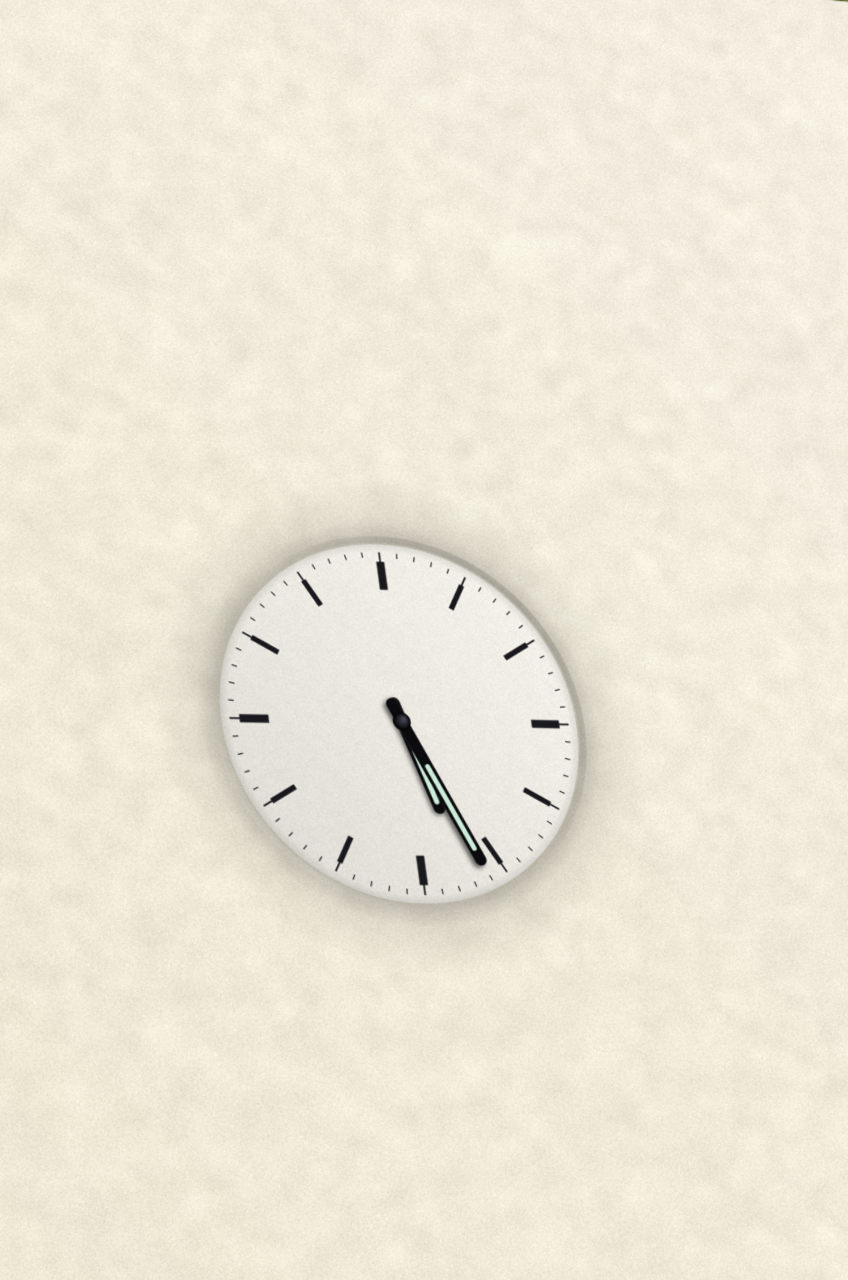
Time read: 5h26
